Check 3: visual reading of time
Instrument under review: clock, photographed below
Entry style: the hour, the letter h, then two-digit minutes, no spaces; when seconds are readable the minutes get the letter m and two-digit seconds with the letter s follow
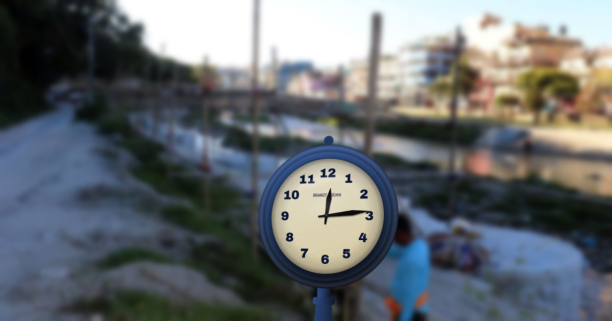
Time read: 12h14
